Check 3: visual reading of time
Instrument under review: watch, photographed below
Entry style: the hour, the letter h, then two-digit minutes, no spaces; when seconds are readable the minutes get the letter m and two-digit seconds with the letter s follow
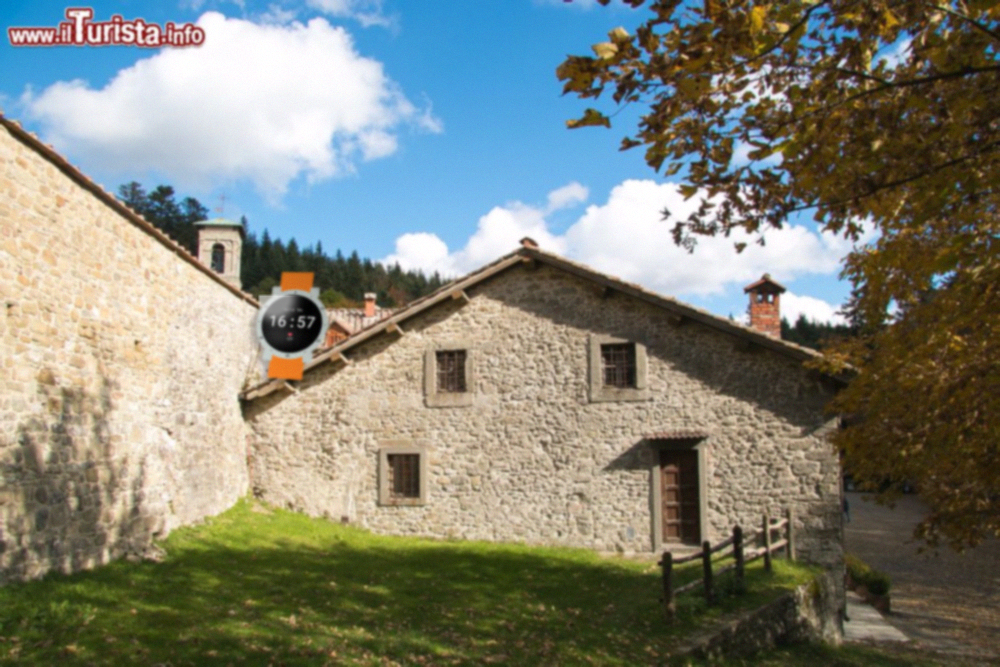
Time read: 16h57
